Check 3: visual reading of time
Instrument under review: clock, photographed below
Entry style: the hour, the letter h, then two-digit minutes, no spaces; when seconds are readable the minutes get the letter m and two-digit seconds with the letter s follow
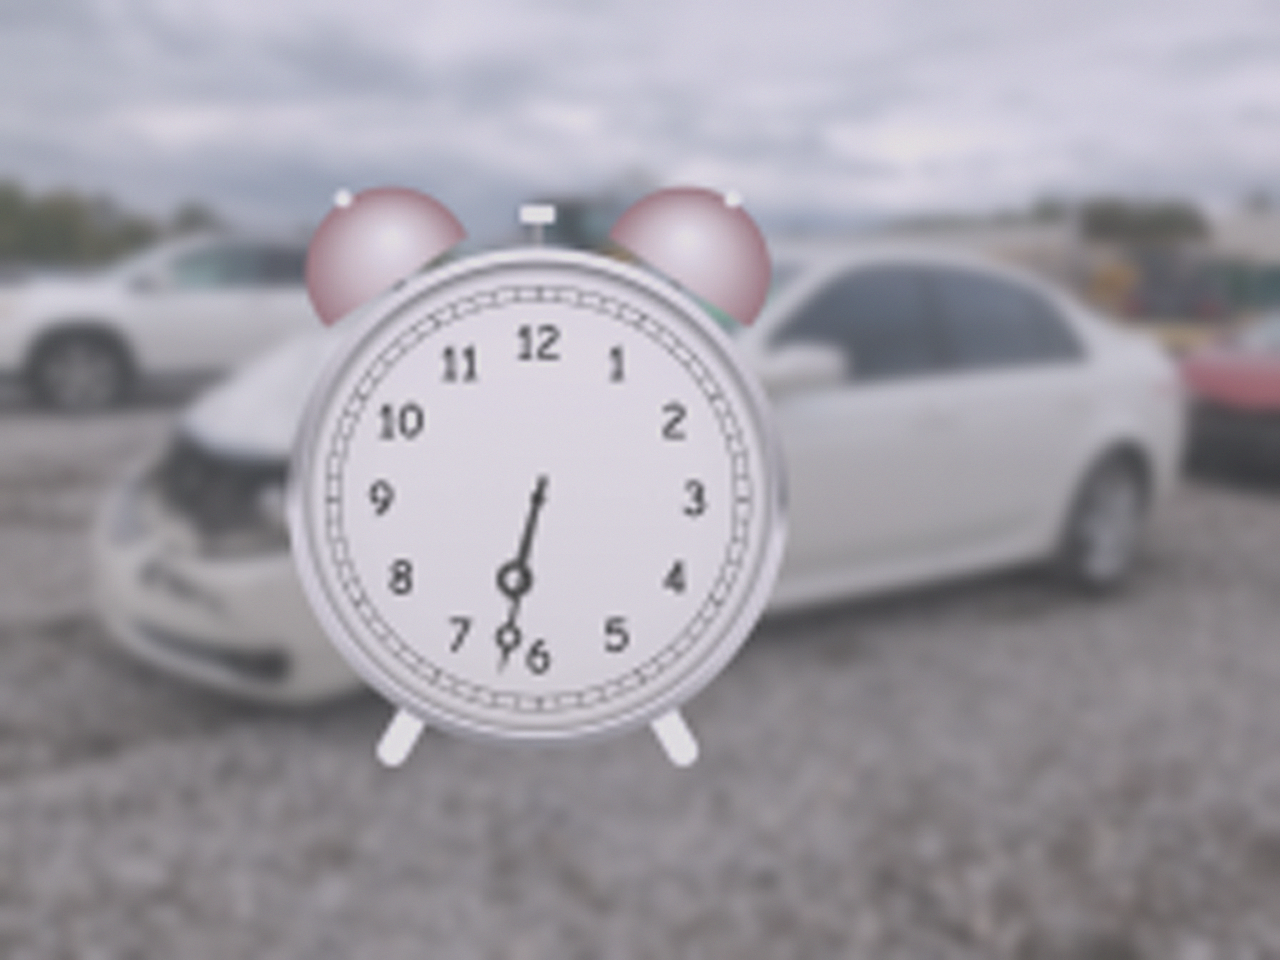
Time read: 6h32
